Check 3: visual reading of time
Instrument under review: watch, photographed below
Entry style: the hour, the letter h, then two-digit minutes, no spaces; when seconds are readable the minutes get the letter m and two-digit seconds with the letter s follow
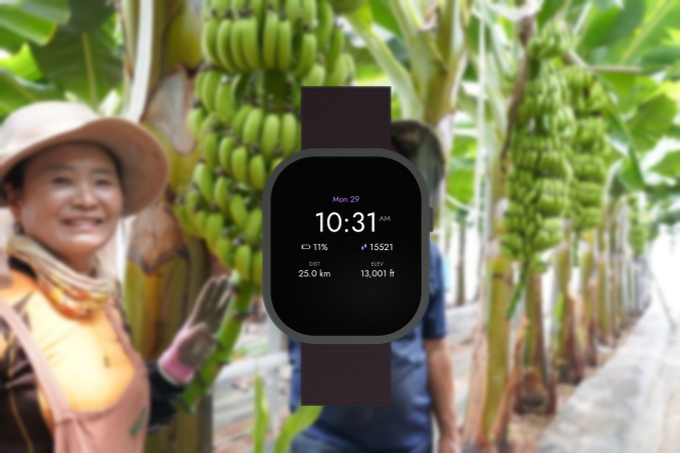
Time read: 10h31
